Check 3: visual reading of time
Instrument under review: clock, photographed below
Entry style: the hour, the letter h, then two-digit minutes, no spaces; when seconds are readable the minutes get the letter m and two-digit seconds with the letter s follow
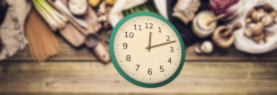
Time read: 12h12
